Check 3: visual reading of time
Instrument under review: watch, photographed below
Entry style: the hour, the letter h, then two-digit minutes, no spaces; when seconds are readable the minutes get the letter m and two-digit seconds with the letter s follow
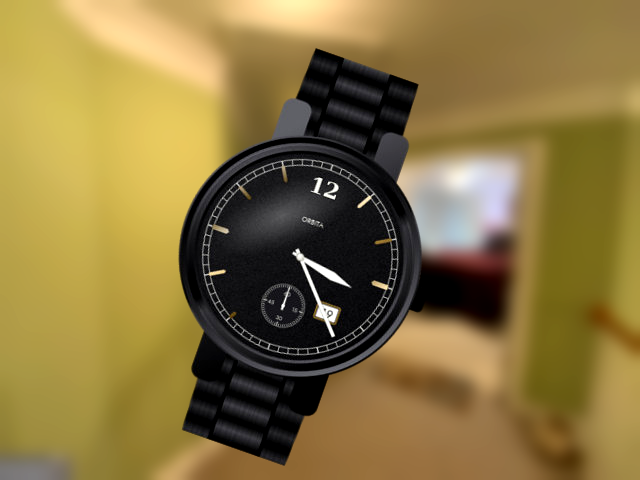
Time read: 3h23
